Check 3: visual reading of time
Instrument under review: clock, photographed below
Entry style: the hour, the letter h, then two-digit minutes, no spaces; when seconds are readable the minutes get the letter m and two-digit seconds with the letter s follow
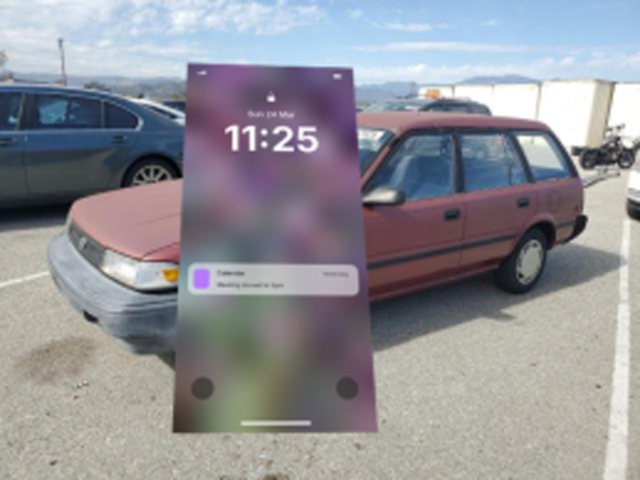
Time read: 11h25
